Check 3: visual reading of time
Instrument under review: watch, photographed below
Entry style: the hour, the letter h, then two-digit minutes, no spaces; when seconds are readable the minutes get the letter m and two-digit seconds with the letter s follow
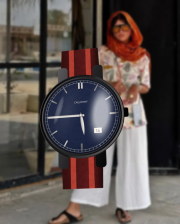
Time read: 5h45
